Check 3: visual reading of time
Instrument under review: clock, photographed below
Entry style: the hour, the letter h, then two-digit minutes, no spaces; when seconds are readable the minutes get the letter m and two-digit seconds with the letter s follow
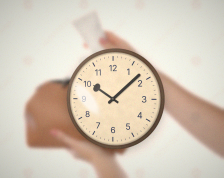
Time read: 10h08
